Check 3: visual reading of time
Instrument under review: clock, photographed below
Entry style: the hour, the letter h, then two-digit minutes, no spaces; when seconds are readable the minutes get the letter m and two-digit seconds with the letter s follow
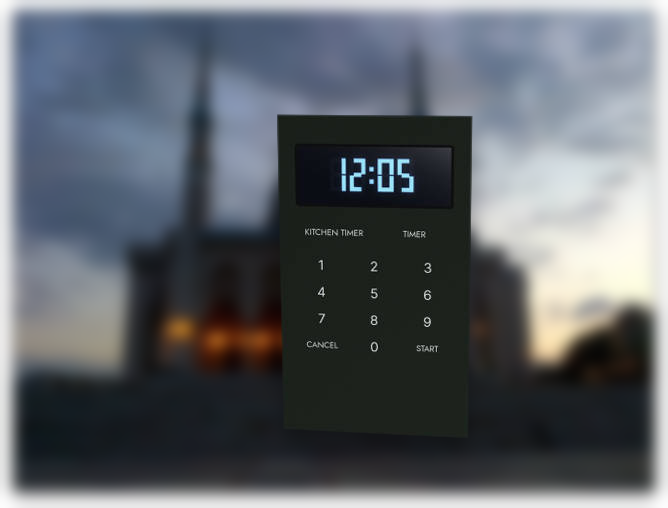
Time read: 12h05
